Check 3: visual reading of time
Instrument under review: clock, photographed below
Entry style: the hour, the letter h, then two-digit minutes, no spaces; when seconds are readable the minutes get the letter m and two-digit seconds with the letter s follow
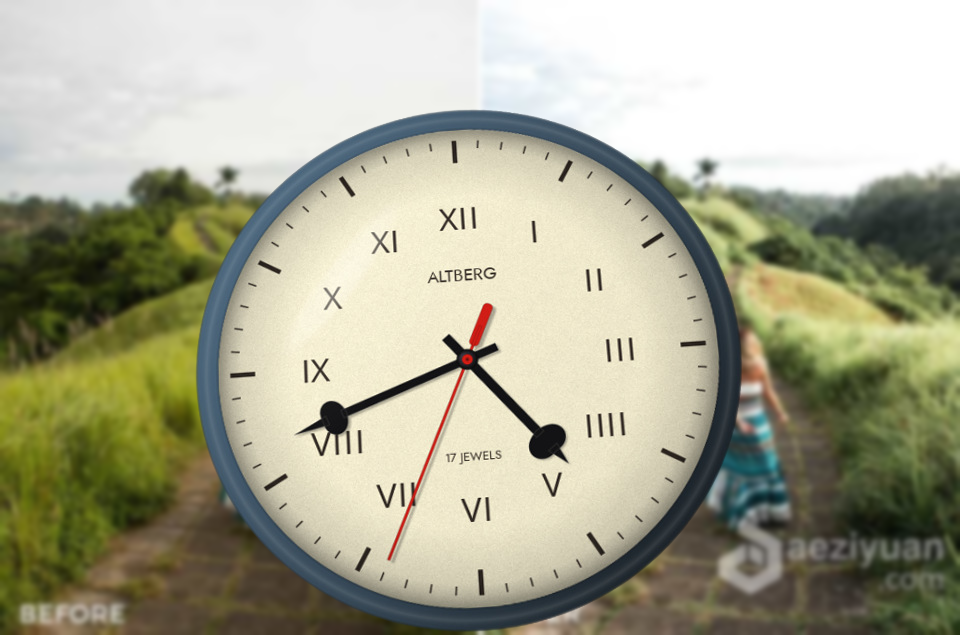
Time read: 4h41m34s
